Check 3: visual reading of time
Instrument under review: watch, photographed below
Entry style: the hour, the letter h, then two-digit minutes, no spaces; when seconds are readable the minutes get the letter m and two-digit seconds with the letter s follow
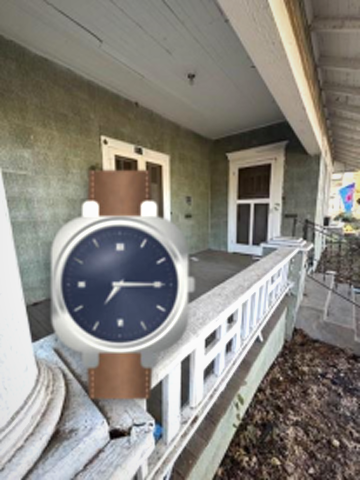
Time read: 7h15
